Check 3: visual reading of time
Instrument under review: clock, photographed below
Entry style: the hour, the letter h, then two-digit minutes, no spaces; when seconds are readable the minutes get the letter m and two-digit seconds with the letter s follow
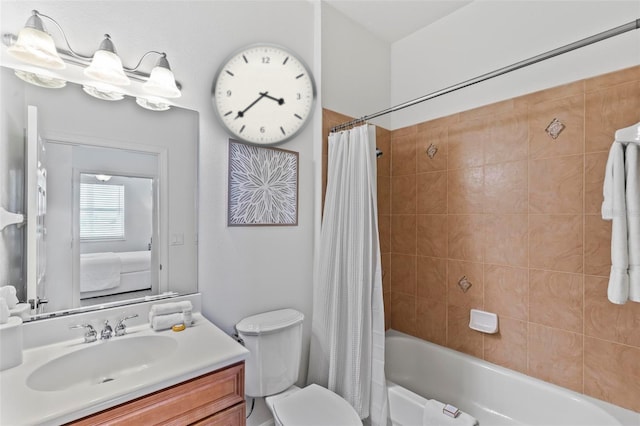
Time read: 3h38
